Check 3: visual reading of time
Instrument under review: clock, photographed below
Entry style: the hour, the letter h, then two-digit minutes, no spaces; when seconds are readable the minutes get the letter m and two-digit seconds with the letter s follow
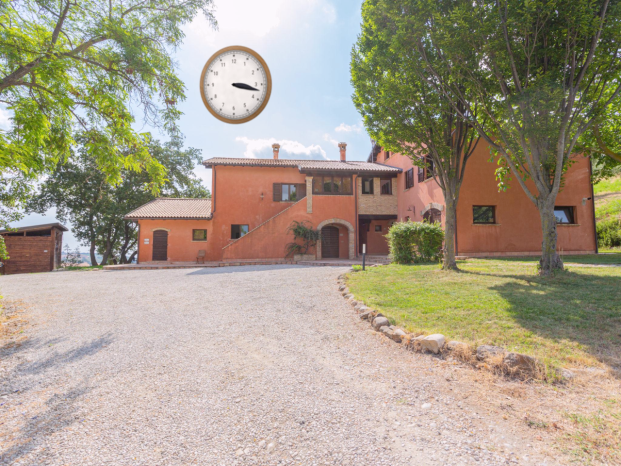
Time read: 3h17
